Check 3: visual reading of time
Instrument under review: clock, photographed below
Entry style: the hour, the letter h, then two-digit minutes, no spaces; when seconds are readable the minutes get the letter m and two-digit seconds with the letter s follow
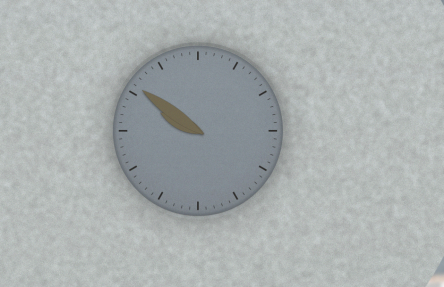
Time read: 9h51
